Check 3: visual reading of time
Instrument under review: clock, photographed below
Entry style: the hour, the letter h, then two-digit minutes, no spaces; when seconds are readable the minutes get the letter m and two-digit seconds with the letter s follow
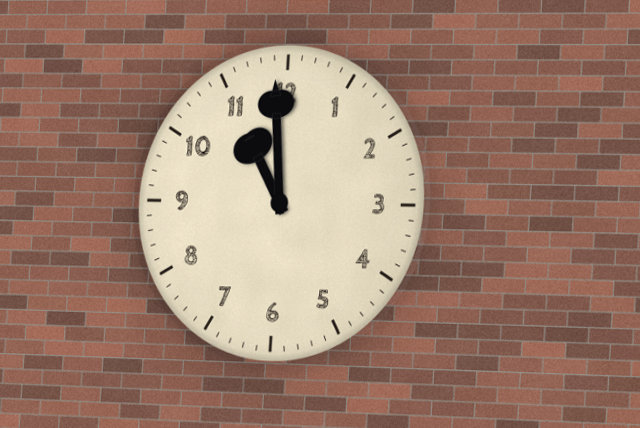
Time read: 10h59
